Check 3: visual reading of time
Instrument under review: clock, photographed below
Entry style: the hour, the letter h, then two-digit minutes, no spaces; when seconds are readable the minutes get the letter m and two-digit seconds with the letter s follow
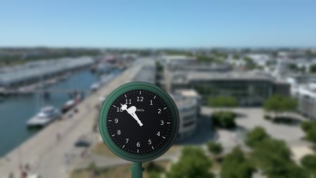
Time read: 10h52
